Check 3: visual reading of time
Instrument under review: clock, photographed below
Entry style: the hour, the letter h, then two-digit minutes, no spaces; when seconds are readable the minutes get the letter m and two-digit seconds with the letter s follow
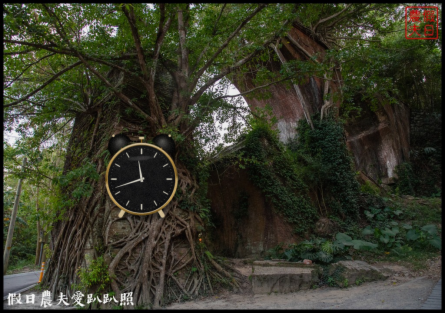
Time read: 11h42
